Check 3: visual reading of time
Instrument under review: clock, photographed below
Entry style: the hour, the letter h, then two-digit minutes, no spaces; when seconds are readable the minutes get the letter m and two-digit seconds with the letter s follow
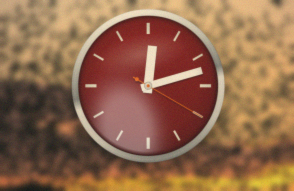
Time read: 12h12m20s
